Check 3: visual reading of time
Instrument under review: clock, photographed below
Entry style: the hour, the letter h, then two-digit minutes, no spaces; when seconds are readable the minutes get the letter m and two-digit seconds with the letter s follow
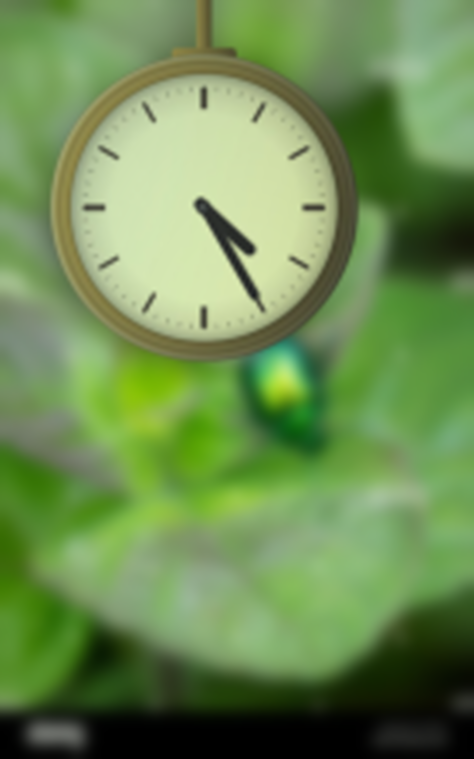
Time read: 4h25
